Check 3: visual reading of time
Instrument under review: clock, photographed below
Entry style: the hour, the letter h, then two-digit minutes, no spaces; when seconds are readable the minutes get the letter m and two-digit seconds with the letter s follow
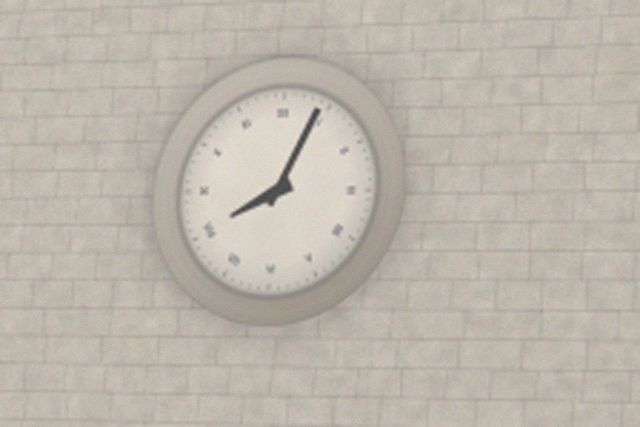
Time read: 8h04
